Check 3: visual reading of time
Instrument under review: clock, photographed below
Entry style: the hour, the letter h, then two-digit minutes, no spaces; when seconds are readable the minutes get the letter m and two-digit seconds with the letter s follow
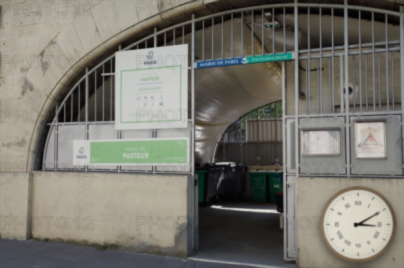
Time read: 3h10
